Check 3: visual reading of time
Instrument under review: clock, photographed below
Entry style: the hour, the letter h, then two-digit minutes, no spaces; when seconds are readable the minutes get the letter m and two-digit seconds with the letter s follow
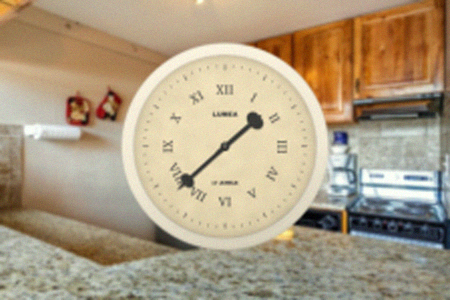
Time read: 1h38
